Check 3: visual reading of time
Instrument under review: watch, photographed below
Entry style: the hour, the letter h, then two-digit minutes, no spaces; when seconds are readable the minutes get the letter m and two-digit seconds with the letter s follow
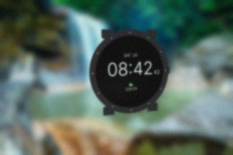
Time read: 8h42
